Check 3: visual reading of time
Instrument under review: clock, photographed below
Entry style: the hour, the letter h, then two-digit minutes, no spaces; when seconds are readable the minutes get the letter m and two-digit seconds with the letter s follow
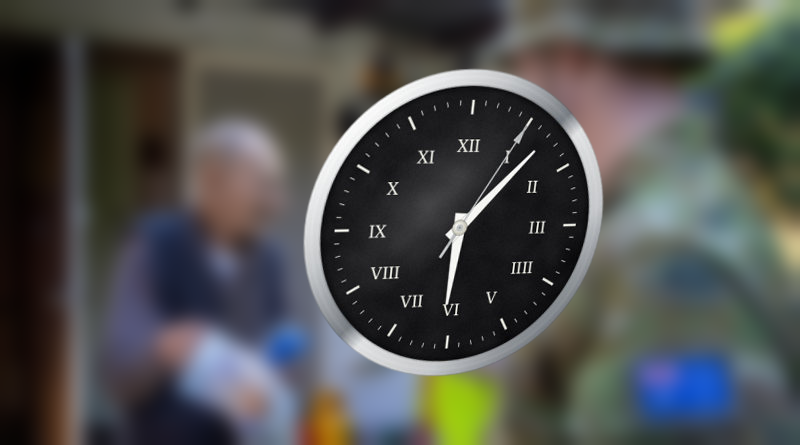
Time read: 6h07m05s
